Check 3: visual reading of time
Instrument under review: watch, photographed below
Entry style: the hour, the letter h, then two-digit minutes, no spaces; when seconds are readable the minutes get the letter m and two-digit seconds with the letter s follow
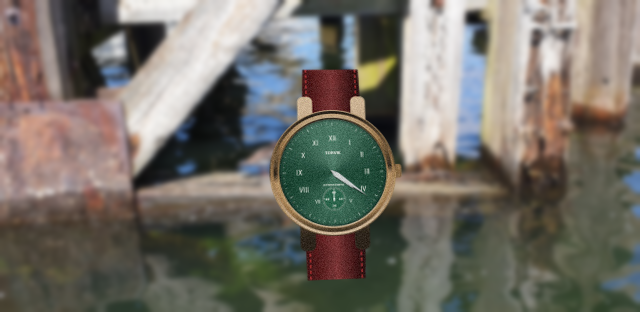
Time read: 4h21
